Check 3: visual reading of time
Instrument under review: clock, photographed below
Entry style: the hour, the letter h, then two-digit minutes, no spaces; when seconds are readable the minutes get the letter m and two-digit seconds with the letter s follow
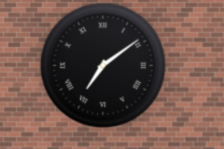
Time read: 7h09
